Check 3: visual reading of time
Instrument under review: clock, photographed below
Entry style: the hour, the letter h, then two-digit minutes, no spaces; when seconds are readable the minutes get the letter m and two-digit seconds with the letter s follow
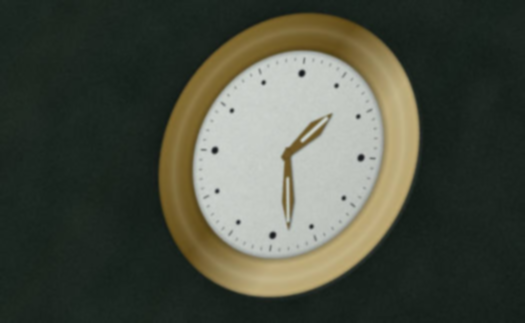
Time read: 1h28
